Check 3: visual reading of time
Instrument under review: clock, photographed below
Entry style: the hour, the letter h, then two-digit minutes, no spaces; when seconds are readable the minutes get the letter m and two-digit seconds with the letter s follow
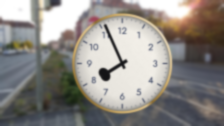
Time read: 7h56
